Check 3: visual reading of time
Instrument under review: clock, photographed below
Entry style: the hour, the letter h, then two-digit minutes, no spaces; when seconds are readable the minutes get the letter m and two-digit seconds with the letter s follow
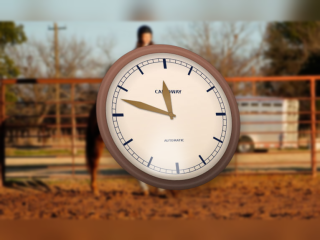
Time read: 11h48
